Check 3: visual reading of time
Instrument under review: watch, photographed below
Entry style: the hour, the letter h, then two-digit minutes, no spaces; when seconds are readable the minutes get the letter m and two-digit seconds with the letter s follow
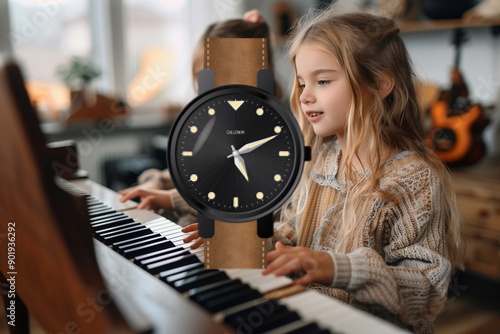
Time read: 5h11
